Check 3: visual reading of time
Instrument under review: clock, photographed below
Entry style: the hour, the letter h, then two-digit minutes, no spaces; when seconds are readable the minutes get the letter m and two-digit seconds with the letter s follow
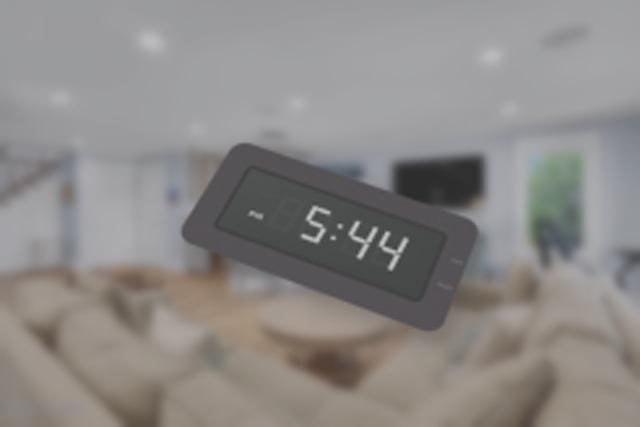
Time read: 5h44
